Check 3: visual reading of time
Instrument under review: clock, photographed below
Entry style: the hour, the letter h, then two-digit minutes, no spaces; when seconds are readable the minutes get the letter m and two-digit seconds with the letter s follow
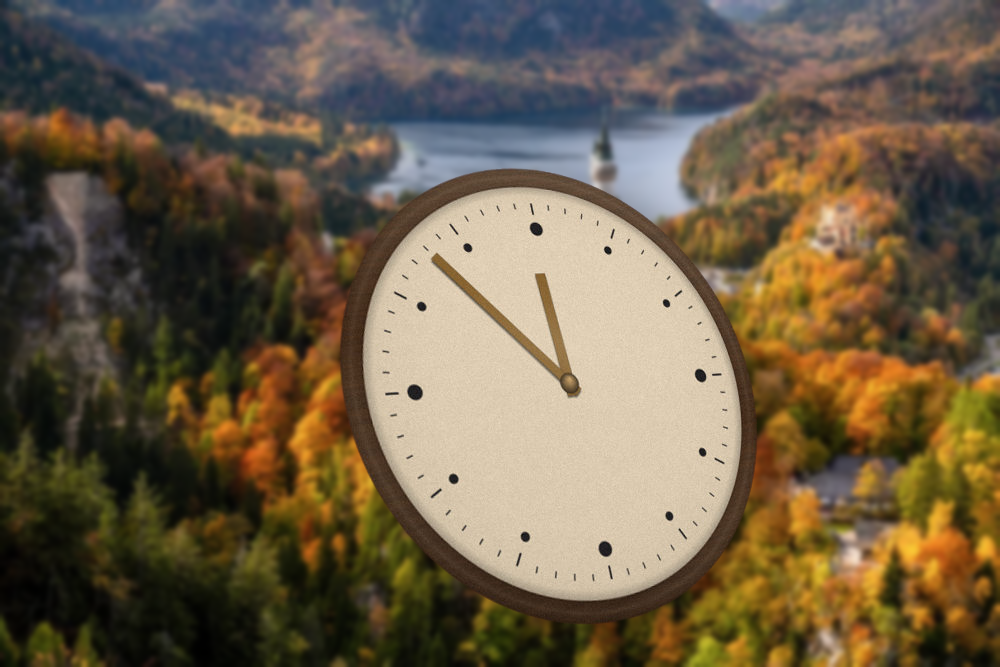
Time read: 11h53
